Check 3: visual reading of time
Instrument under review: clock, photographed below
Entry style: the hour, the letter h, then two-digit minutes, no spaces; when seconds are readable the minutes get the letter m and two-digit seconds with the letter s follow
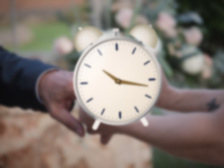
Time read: 10h17
